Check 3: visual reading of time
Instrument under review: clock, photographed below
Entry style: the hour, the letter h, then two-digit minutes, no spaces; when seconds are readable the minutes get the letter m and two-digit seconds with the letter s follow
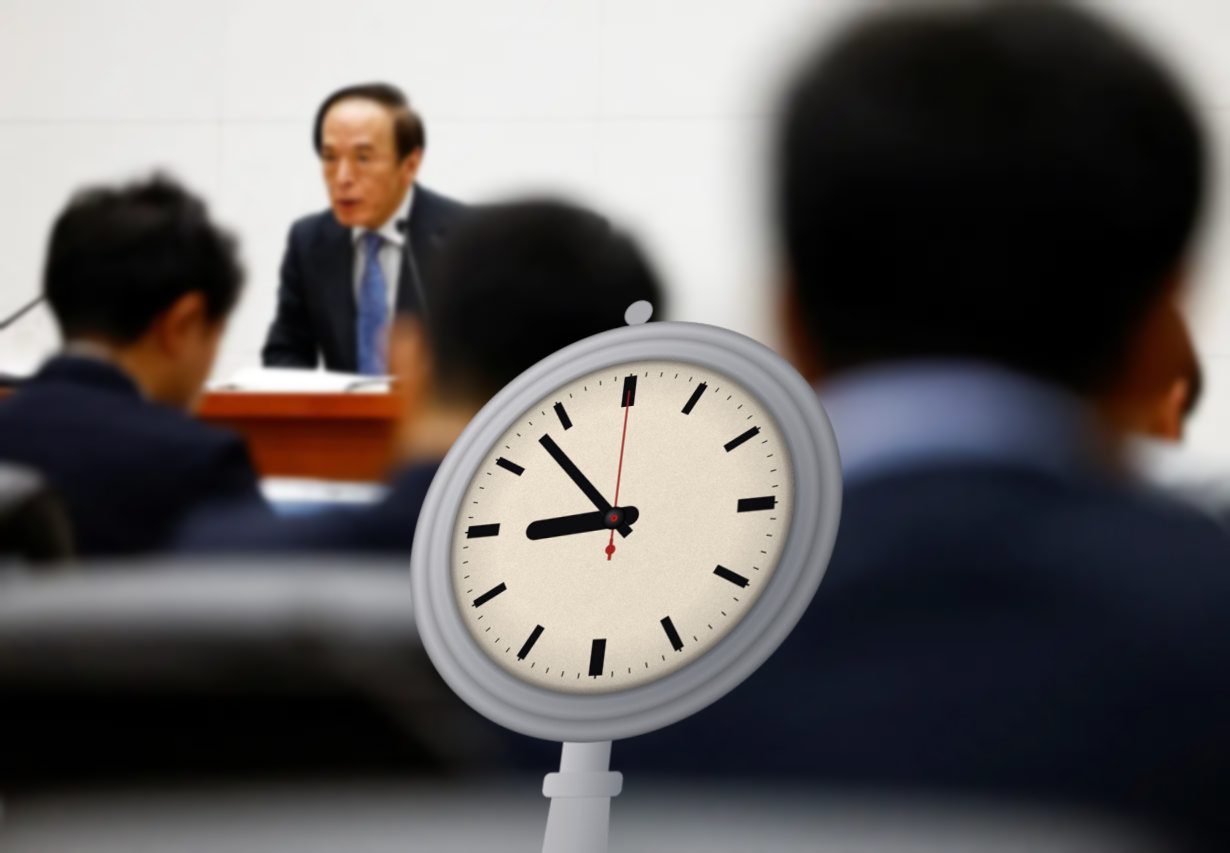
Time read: 8h53m00s
